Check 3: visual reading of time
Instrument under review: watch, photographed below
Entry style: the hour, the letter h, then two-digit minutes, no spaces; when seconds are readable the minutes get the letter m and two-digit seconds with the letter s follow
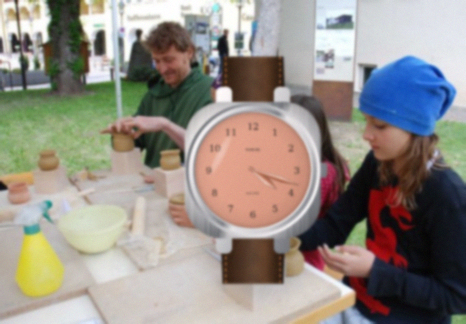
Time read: 4h18
